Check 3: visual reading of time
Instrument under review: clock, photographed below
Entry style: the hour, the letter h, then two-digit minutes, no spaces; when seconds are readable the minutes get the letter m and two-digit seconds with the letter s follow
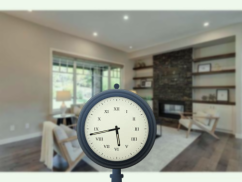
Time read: 5h43
